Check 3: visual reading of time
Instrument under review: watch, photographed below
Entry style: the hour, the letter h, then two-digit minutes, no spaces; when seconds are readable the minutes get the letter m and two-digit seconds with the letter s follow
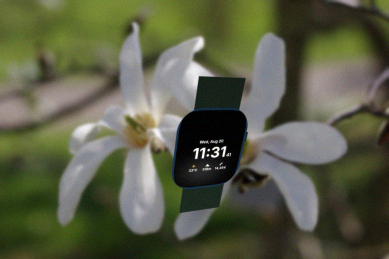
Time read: 11h31
